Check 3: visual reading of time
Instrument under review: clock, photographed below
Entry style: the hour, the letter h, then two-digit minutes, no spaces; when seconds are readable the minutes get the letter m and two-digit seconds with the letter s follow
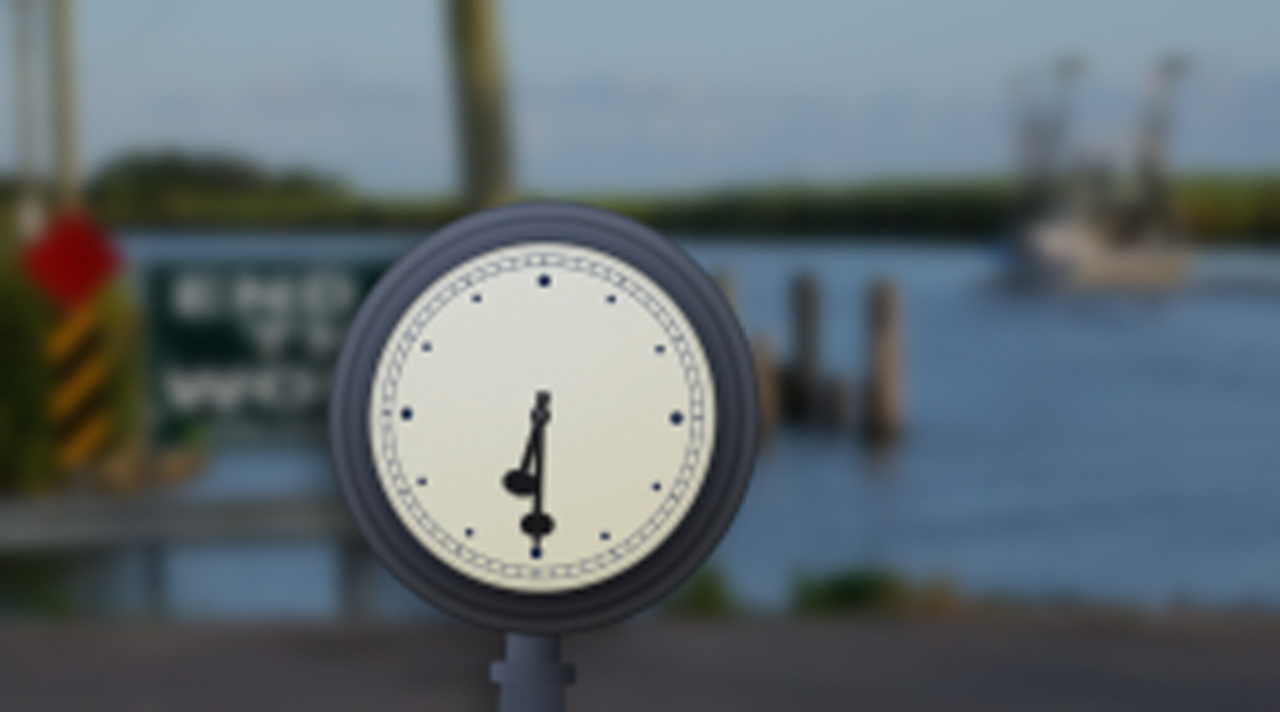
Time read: 6h30
